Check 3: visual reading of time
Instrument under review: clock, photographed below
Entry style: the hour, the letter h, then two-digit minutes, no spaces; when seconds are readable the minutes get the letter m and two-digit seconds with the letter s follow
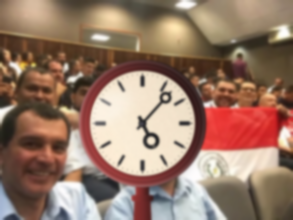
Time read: 5h07
